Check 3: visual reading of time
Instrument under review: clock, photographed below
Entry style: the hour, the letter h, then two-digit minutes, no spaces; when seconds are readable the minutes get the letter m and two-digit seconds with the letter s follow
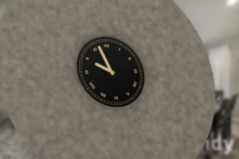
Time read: 9h57
